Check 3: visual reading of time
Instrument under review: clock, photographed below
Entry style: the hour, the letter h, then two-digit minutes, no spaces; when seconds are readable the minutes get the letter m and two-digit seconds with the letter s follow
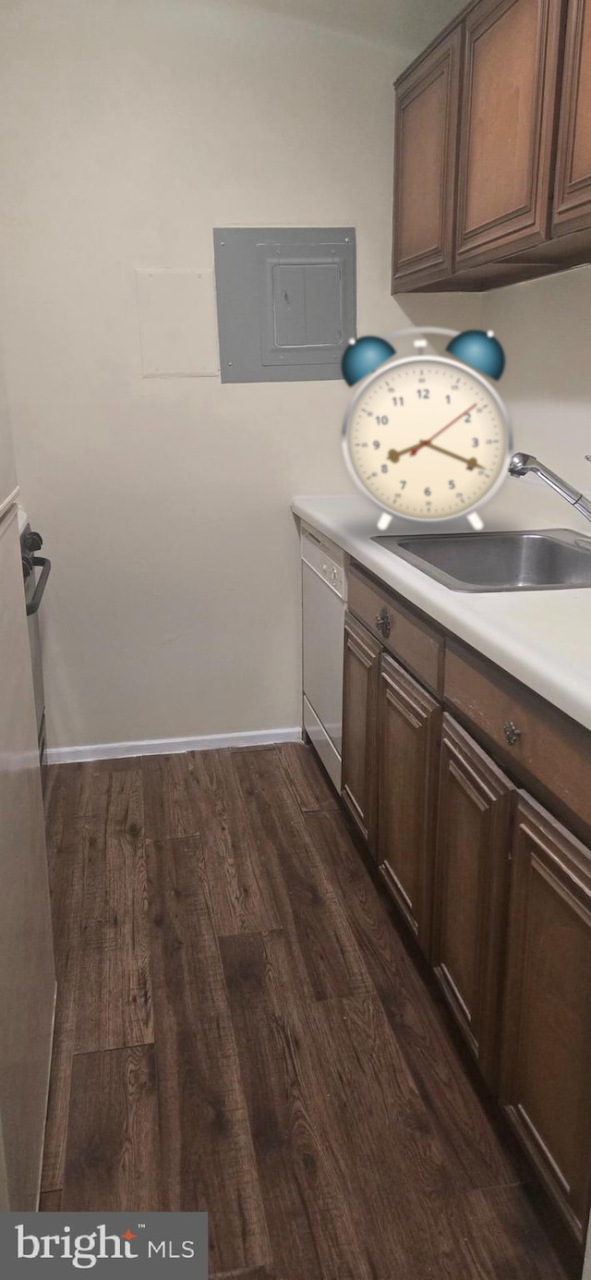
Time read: 8h19m09s
